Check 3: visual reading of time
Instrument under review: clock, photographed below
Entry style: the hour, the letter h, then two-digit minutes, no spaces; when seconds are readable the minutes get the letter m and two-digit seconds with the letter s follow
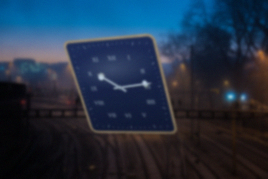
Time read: 10h14
